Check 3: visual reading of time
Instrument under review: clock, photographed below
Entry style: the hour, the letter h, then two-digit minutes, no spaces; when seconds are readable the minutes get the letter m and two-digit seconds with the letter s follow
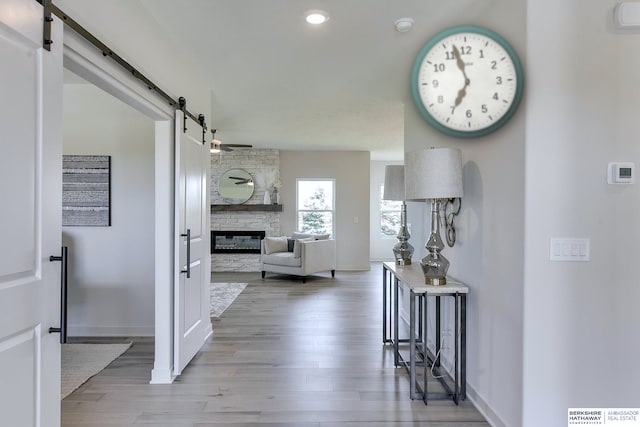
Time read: 6h57
